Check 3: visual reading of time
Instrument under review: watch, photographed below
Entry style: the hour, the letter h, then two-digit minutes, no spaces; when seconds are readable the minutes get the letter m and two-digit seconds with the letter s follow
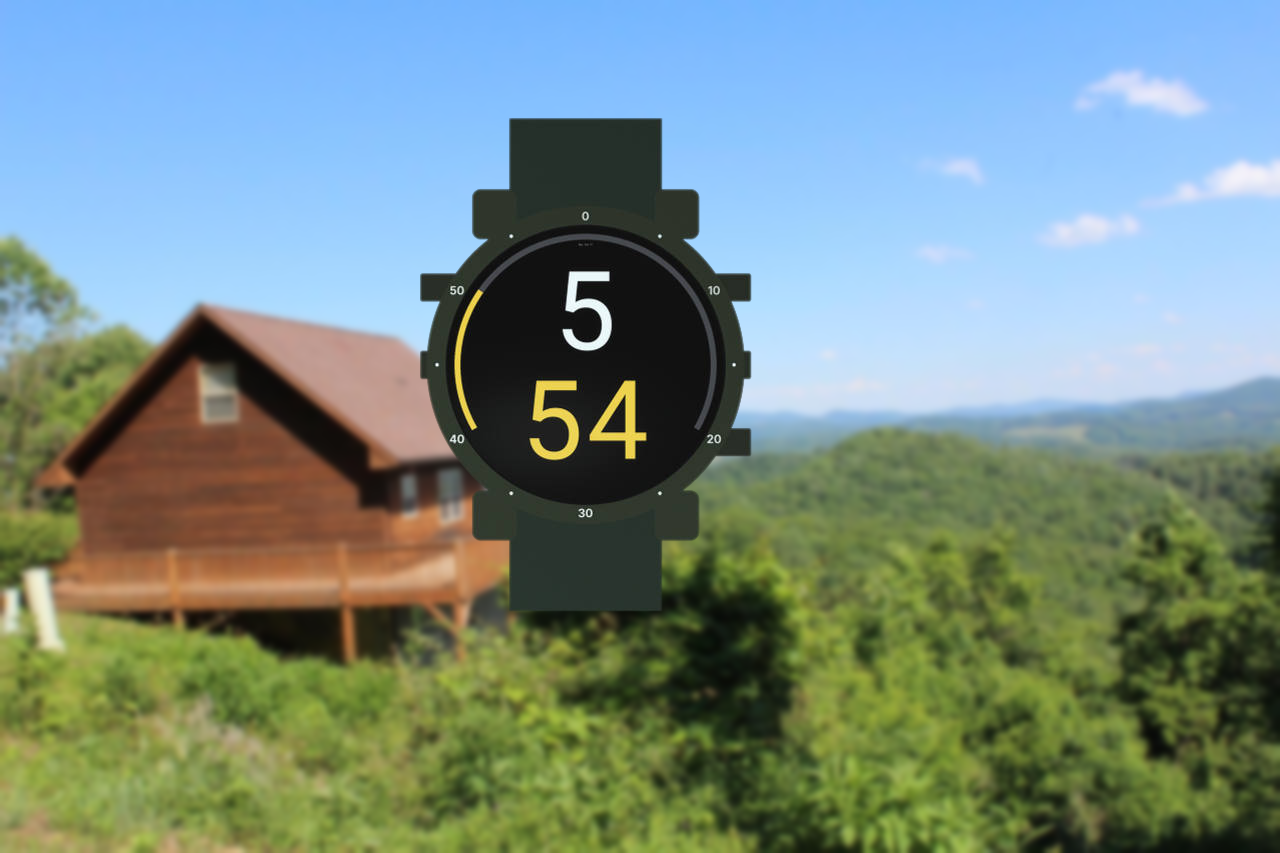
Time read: 5h54
